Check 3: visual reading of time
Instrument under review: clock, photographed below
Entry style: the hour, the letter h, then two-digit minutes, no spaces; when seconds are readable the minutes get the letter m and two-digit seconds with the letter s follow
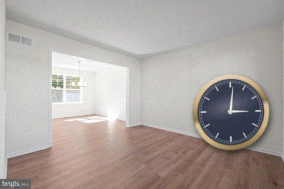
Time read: 3h01
